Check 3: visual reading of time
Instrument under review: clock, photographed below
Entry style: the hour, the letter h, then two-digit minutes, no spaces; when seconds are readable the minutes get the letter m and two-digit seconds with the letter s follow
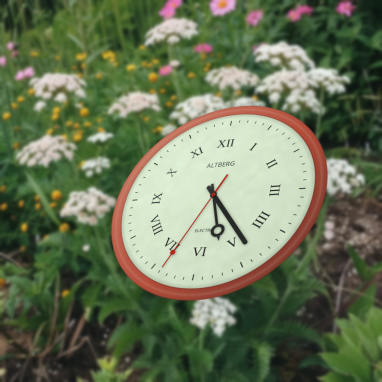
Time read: 5h23m34s
